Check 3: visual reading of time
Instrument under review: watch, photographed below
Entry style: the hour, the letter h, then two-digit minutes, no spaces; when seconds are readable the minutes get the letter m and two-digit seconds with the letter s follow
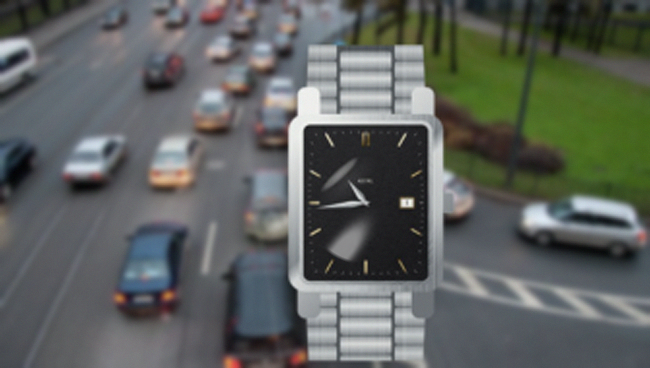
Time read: 10h44
